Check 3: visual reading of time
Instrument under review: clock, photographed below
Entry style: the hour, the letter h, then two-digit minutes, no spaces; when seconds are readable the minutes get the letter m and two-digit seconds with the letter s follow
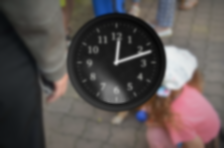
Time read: 12h12
